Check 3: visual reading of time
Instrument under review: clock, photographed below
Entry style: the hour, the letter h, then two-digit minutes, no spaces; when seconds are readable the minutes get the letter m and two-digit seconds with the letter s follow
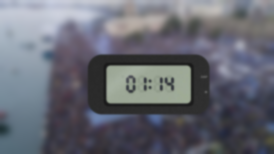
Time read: 1h14
